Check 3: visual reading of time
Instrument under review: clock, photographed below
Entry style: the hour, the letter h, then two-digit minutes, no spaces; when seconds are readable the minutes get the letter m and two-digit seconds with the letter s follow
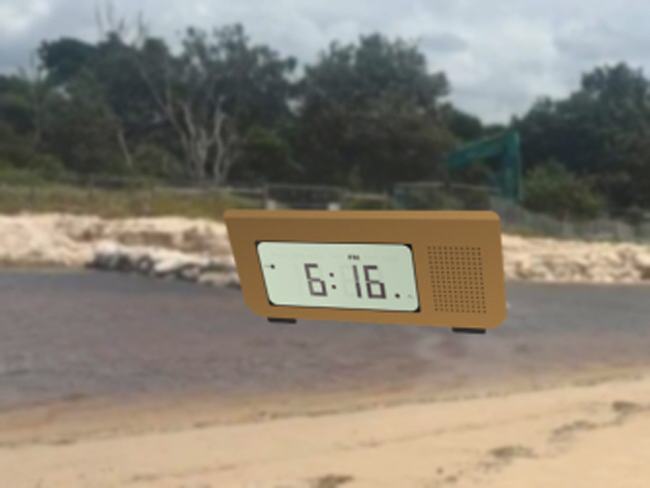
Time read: 6h16
